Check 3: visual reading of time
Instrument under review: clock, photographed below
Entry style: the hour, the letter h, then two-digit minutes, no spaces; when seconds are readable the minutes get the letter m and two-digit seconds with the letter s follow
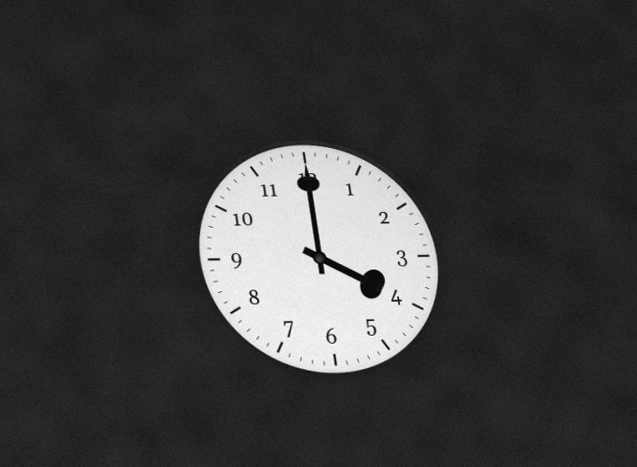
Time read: 4h00
